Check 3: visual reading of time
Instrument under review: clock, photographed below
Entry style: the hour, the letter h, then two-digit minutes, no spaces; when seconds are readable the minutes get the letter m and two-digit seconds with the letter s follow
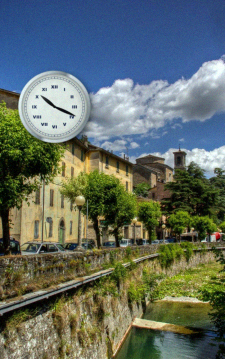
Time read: 10h19
